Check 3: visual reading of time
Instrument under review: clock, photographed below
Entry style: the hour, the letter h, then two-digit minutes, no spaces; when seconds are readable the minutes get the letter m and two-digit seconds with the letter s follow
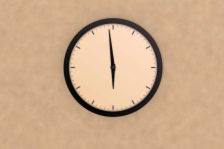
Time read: 5h59
